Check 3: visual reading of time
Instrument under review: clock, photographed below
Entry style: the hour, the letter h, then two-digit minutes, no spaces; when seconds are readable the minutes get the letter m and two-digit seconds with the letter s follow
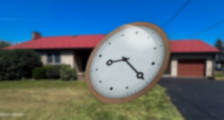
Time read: 8h20
